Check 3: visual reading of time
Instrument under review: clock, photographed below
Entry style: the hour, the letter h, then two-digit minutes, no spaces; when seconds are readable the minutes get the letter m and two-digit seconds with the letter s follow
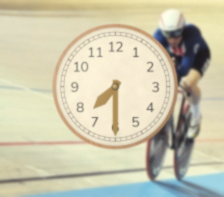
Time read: 7h30
